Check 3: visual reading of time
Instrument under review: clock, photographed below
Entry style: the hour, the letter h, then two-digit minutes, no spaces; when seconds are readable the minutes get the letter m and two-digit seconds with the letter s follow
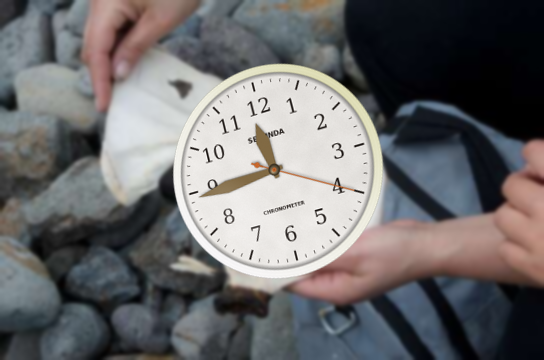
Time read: 11h44m20s
